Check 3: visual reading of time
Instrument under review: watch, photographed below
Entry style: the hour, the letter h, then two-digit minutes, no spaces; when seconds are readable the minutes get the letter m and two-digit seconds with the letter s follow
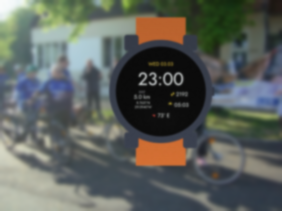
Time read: 23h00
